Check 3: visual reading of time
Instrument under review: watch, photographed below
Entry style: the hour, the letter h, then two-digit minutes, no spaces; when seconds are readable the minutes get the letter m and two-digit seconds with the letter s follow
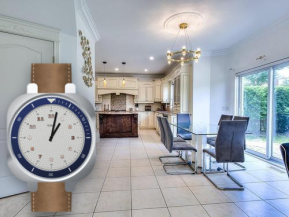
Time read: 1h02
